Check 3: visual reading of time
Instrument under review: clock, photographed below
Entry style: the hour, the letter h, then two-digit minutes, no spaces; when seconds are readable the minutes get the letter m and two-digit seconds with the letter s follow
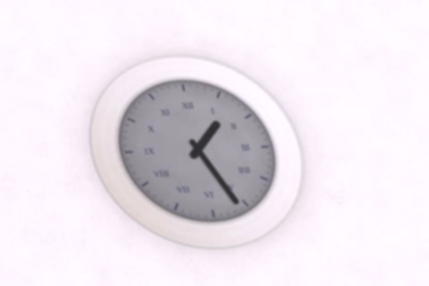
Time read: 1h26
